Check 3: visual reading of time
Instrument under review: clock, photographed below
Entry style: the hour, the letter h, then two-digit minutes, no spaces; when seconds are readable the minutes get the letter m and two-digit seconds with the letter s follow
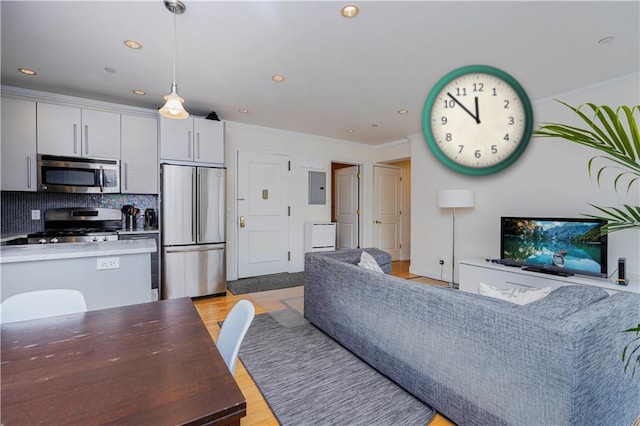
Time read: 11h52
